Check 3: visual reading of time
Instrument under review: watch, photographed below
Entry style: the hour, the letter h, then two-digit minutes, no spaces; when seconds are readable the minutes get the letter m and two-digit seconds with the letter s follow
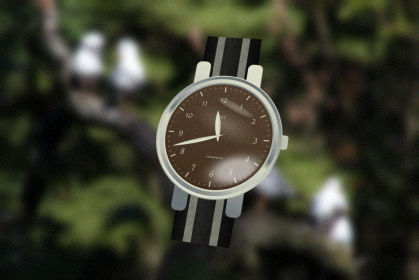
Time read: 11h42
